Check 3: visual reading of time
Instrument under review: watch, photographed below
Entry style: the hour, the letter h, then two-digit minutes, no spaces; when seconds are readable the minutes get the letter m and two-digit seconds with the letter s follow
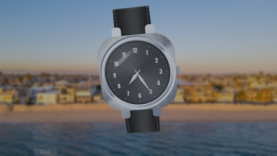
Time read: 7h25
